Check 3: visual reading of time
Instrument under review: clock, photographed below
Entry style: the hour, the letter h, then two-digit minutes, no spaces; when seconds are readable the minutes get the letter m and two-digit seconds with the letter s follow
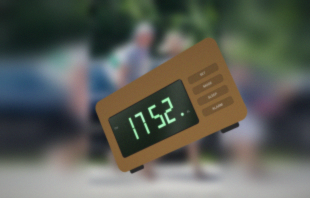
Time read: 17h52
